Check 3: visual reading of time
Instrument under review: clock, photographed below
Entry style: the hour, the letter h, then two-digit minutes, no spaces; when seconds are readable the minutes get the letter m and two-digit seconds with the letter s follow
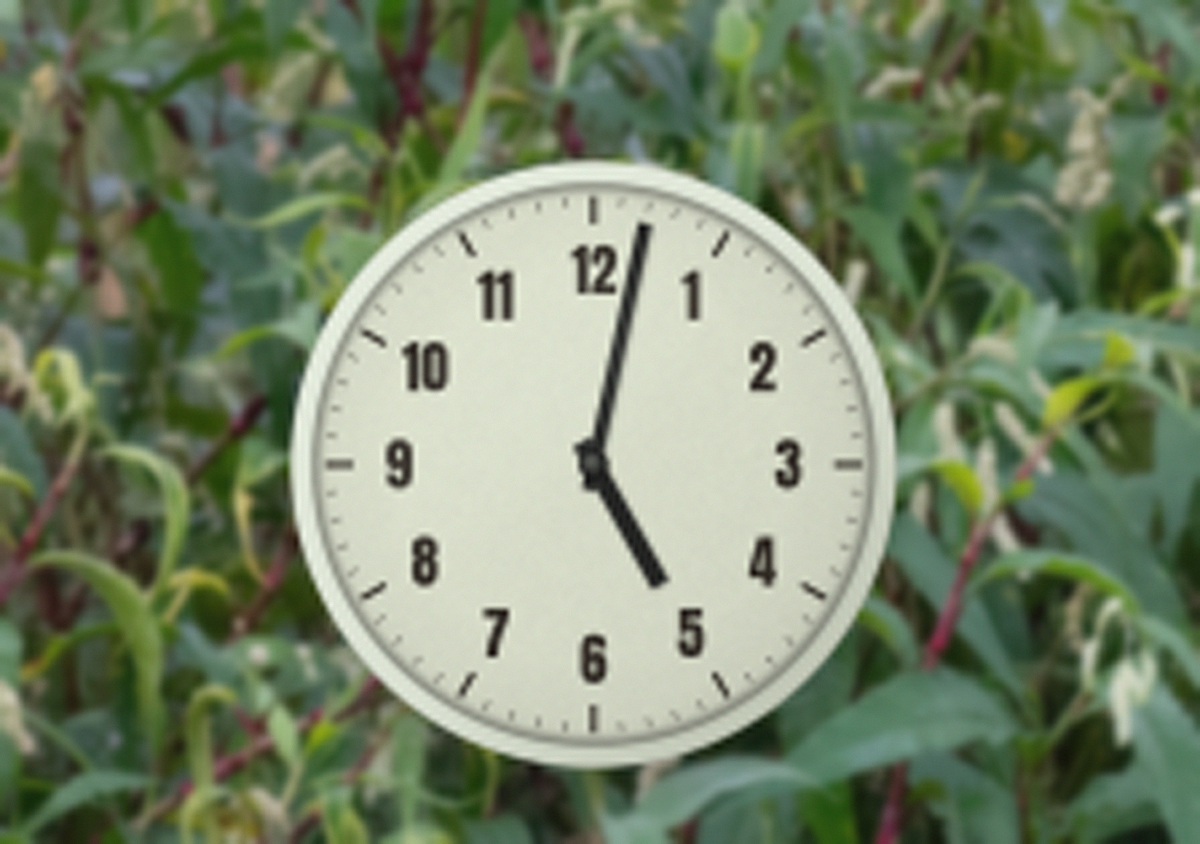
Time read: 5h02
